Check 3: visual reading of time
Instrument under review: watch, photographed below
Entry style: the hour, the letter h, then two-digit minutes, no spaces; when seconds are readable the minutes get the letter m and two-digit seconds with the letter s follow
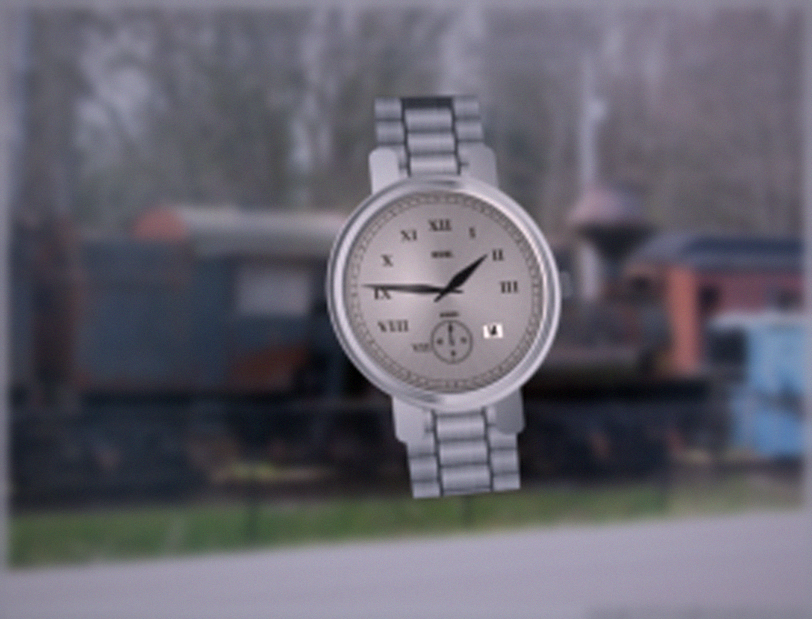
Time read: 1h46
